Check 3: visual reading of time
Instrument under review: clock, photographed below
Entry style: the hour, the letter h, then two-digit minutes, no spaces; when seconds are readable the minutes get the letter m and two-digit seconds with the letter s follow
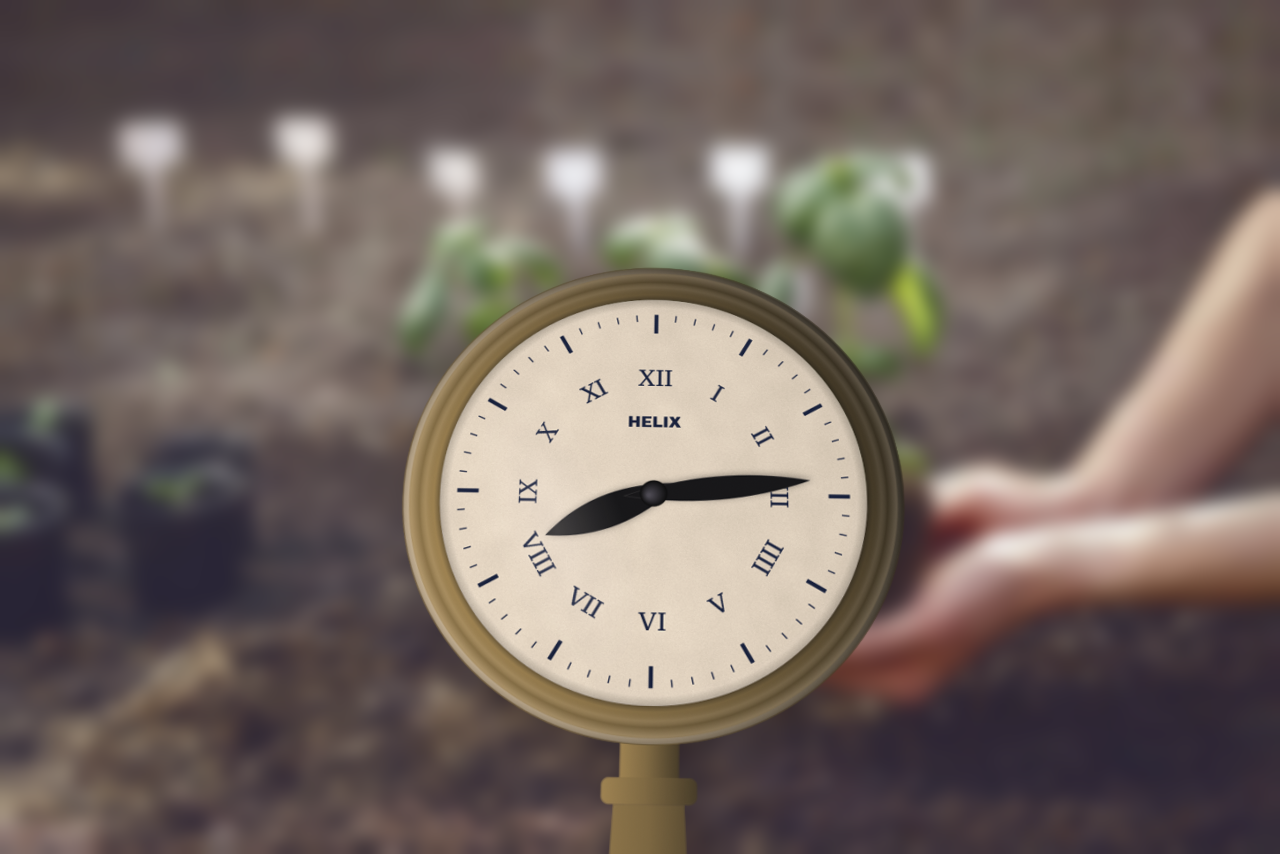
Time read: 8h14
